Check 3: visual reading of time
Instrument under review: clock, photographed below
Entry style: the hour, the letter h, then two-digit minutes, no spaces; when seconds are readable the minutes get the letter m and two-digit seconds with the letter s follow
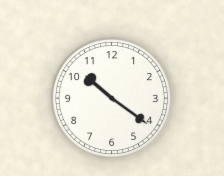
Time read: 10h21
